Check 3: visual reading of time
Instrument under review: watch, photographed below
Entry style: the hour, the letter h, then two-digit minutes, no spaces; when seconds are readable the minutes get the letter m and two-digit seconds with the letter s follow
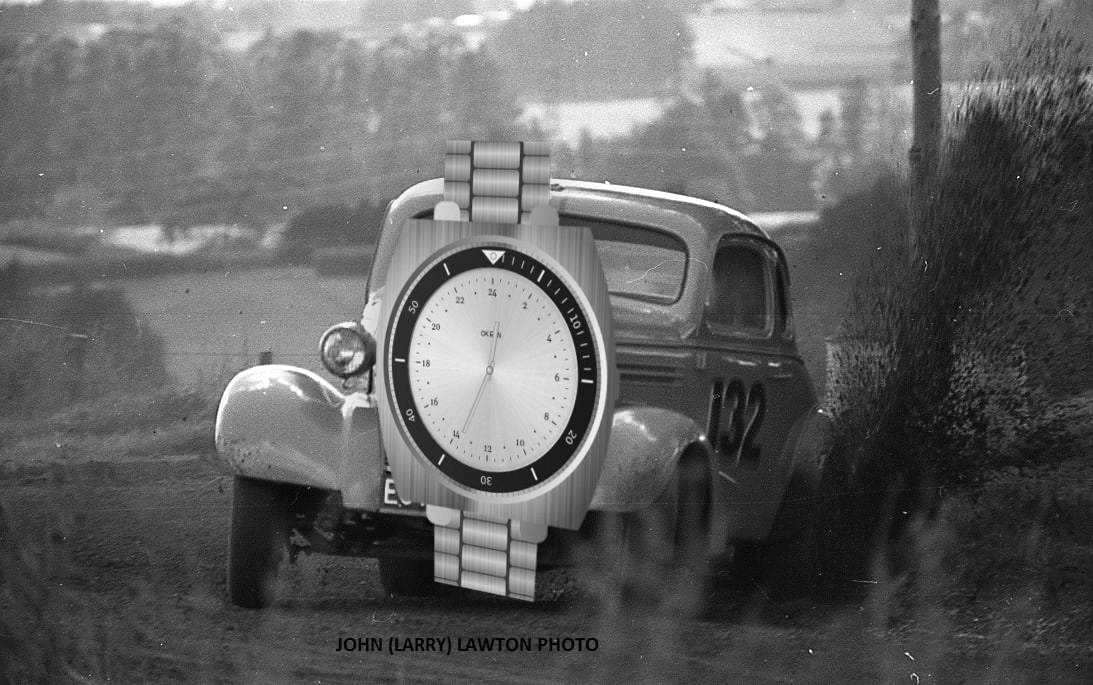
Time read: 0h34
